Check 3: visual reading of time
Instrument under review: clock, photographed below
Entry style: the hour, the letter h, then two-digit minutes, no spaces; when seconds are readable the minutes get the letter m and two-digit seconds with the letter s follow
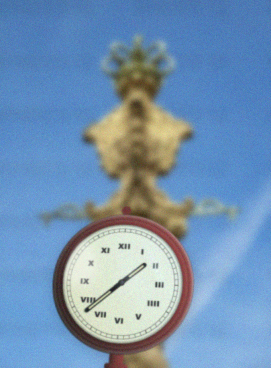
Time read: 1h38
